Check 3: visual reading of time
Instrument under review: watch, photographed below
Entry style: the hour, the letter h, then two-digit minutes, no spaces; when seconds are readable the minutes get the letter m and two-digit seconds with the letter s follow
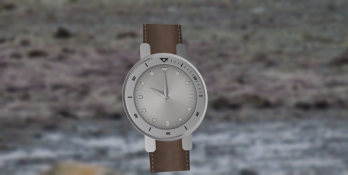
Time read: 10h00
